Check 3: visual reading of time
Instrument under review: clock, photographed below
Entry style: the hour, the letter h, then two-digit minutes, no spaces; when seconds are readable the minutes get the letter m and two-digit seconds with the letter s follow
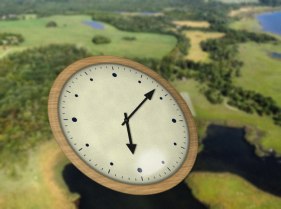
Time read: 6h08
